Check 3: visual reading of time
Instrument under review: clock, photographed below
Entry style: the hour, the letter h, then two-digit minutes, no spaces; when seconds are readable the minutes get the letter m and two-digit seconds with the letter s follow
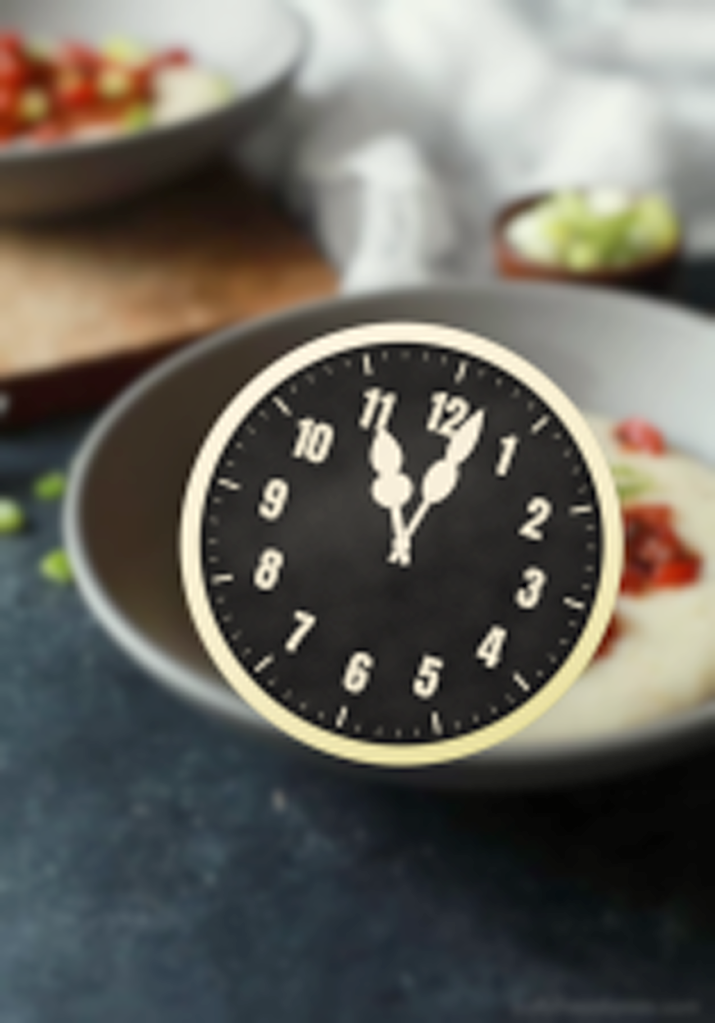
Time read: 11h02
